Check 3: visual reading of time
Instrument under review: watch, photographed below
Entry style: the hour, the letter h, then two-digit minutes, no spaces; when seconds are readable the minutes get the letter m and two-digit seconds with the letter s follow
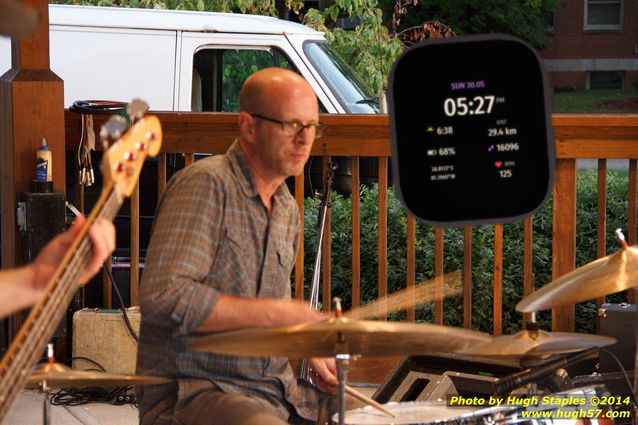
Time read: 5h27
